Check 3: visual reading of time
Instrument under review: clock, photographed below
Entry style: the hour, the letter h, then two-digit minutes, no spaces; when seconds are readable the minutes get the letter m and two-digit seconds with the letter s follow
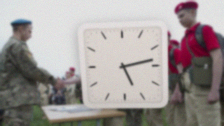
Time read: 5h13
